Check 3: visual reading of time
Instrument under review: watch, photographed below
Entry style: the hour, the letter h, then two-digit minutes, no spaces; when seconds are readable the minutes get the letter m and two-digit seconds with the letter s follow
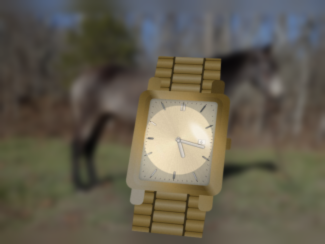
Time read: 5h17
